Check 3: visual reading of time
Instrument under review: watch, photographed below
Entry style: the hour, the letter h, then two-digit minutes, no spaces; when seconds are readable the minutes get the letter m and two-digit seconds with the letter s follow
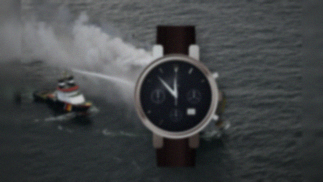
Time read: 11h53
